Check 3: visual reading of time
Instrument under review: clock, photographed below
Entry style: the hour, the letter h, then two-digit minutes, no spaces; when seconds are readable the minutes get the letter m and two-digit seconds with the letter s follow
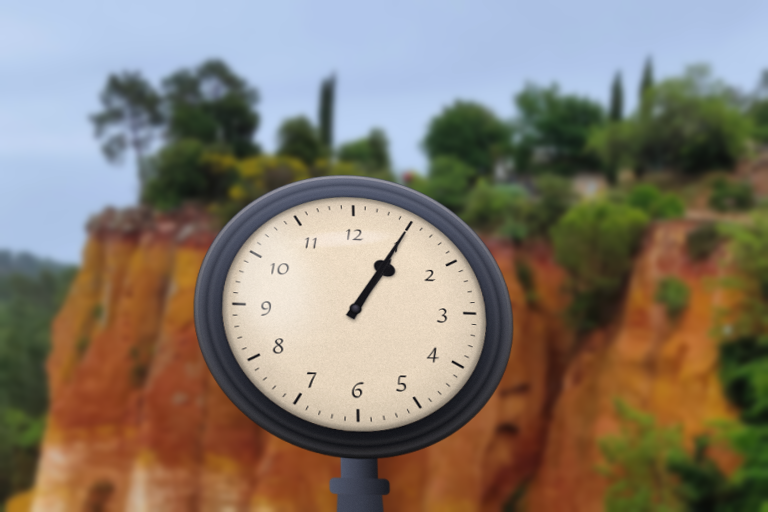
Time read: 1h05
